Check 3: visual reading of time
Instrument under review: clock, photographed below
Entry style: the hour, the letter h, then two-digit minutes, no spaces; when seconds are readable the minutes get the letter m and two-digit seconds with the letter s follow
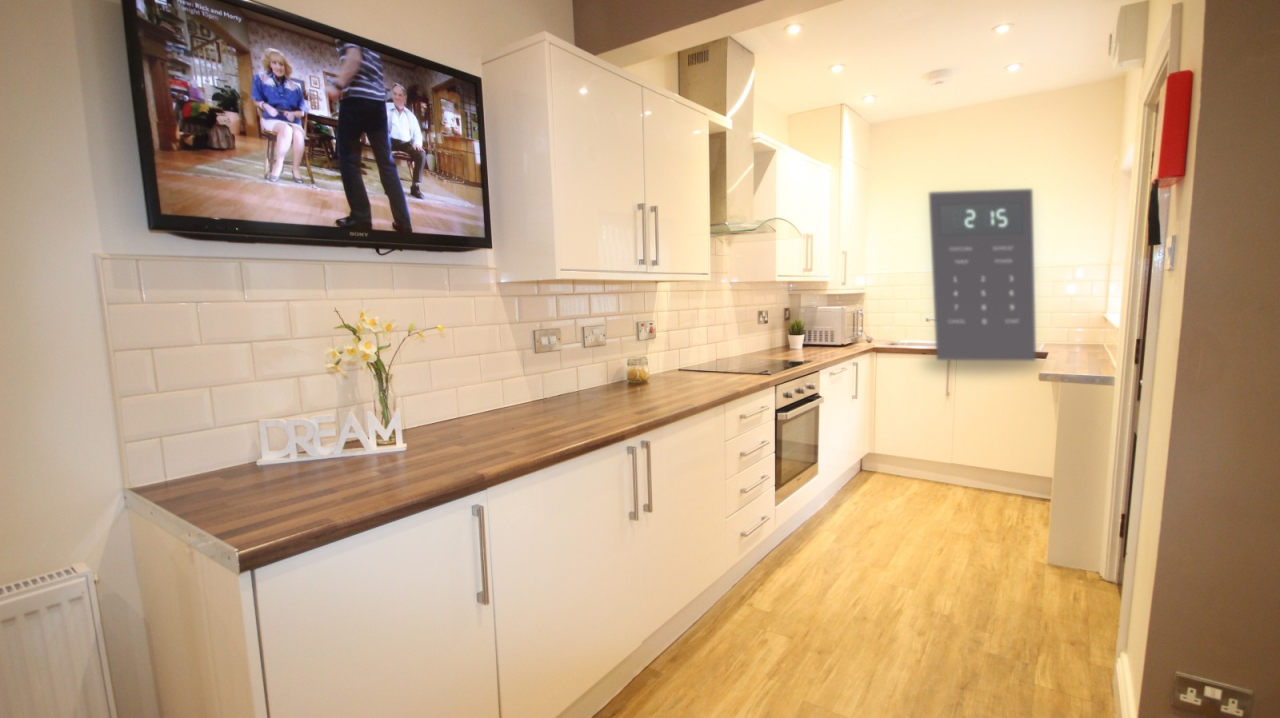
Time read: 2h15
